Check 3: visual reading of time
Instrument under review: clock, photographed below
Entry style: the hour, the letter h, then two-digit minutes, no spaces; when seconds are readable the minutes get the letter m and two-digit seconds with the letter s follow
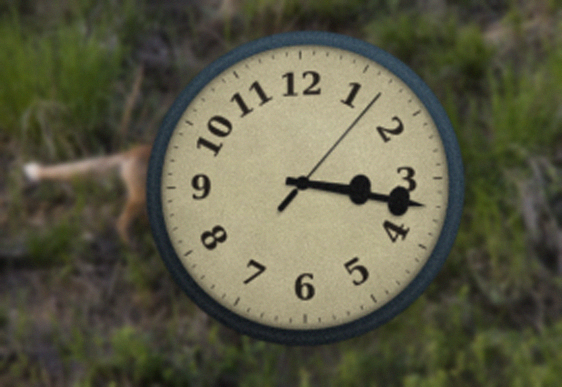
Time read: 3h17m07s
